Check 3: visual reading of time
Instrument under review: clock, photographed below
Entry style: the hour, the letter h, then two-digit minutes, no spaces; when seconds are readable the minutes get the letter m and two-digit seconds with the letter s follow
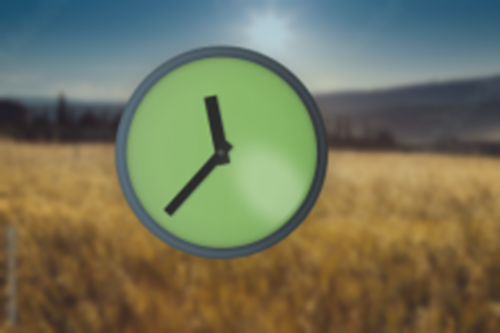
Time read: 11h37
